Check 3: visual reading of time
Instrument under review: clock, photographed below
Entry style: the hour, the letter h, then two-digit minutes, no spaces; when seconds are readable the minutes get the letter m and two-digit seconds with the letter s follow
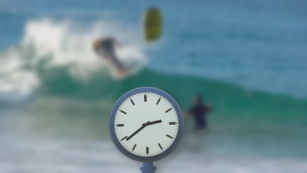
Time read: 2h39
